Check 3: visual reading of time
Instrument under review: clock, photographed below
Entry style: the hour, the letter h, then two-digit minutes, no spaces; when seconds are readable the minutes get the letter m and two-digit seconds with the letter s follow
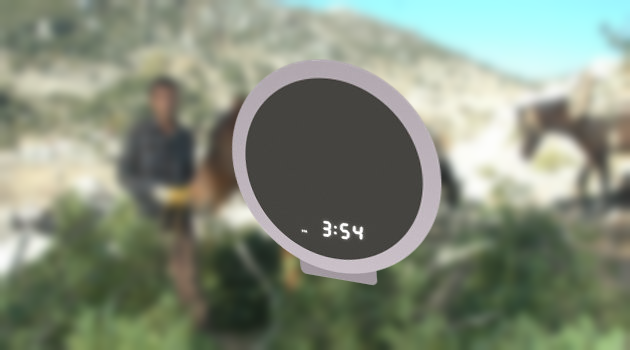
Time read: 3h54
